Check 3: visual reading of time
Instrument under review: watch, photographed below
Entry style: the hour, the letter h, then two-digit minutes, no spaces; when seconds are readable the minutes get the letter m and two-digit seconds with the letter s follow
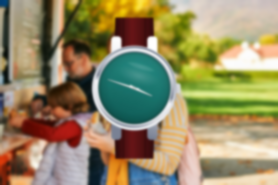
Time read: 3h48
